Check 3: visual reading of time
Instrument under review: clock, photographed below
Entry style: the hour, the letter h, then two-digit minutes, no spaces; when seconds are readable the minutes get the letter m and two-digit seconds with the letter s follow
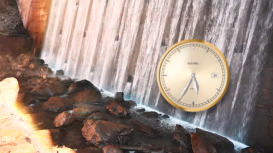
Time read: 5h35
